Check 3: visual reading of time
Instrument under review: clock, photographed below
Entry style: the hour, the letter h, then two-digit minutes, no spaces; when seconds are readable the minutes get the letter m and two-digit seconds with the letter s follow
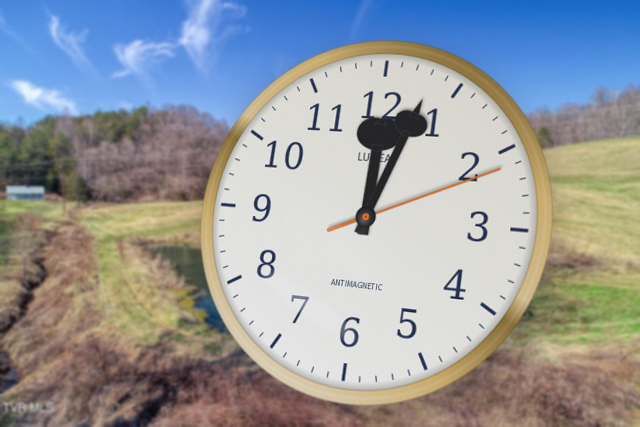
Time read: 12h03m11s
